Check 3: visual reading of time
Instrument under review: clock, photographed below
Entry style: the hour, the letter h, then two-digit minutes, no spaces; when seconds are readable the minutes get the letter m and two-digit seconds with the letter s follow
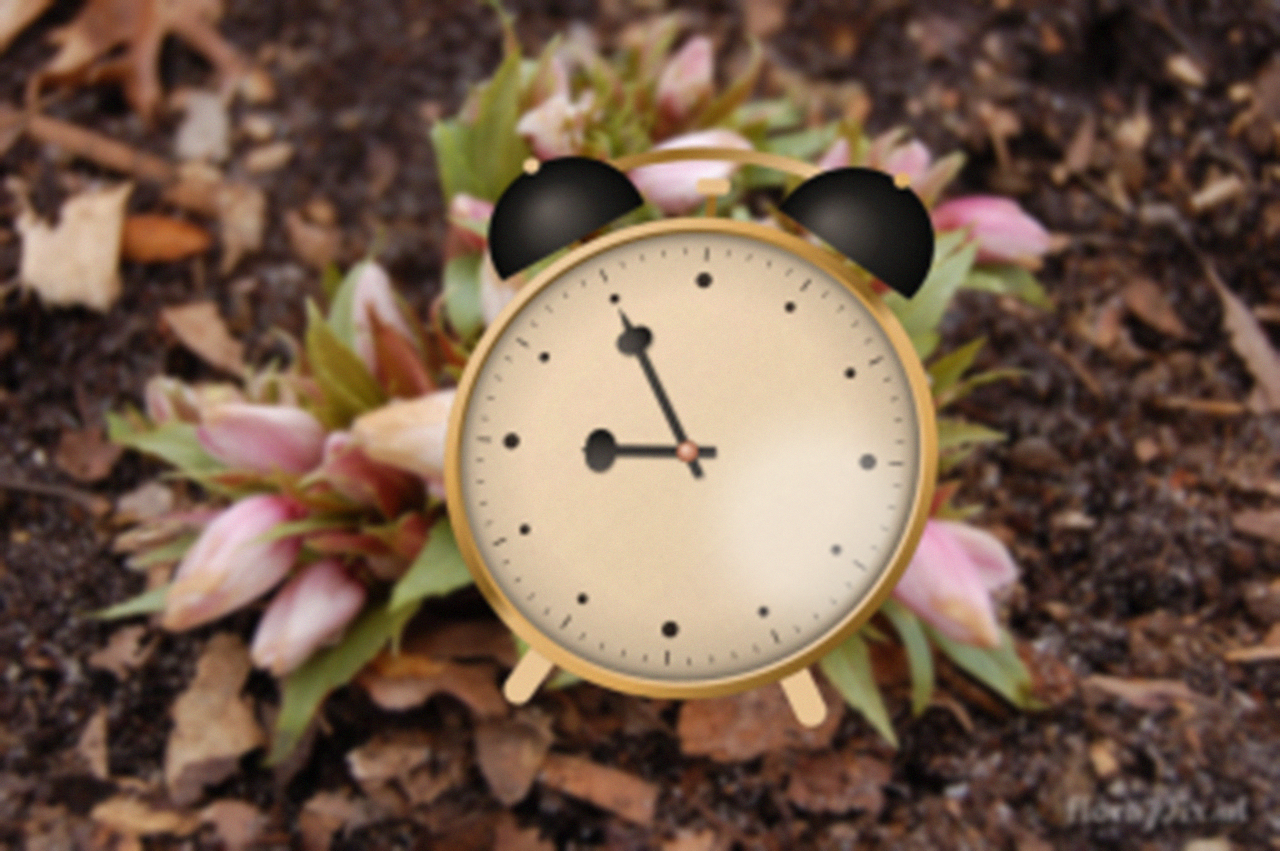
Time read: 8h55
